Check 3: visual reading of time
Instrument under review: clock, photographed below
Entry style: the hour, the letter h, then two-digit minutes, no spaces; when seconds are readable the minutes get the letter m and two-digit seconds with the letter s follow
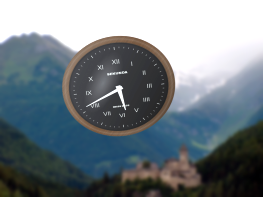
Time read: 5h41
